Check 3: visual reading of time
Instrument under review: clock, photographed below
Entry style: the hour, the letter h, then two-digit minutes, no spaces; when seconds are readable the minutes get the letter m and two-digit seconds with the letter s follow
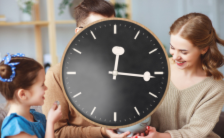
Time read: 12h16
